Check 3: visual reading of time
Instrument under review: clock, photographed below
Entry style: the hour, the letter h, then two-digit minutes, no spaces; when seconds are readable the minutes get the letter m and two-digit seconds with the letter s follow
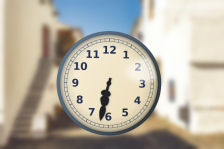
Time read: 6h32
